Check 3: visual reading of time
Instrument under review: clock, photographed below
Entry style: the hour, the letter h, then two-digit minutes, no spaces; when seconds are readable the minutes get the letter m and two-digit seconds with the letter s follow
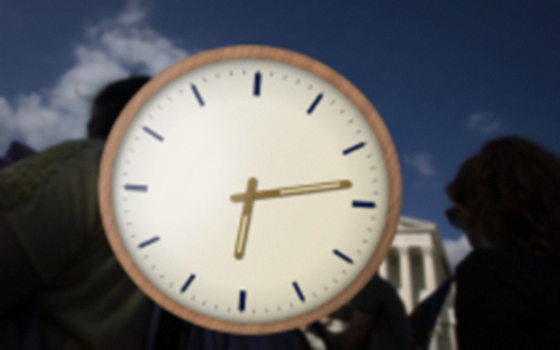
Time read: 6h13
